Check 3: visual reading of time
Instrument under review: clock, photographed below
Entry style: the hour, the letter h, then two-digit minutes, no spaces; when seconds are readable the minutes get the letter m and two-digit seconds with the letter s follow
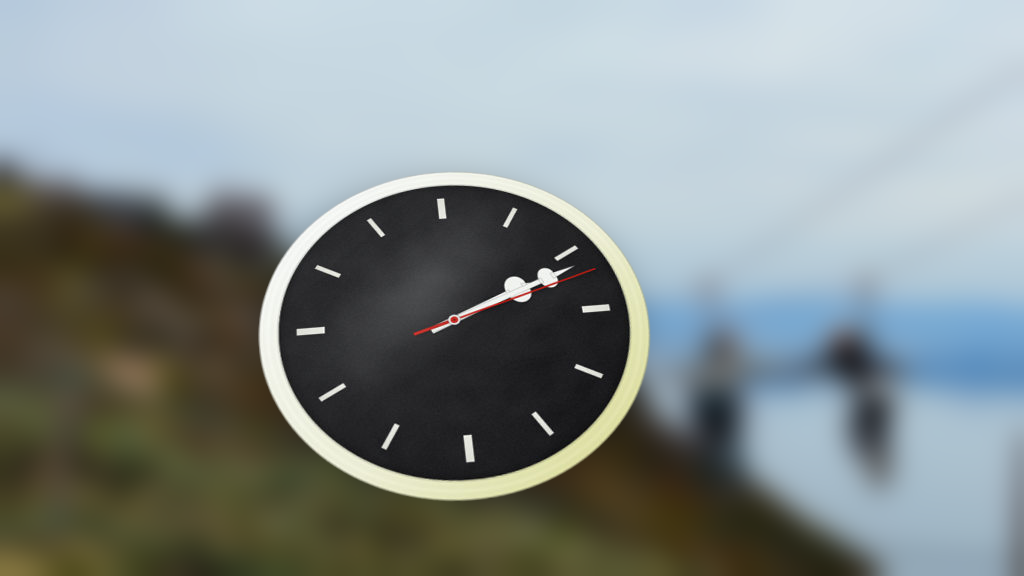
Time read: 2h11m12s
